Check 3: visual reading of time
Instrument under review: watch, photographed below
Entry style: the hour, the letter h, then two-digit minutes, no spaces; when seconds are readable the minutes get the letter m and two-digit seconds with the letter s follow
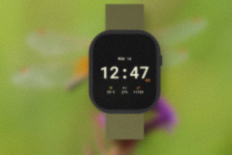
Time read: 12h47
